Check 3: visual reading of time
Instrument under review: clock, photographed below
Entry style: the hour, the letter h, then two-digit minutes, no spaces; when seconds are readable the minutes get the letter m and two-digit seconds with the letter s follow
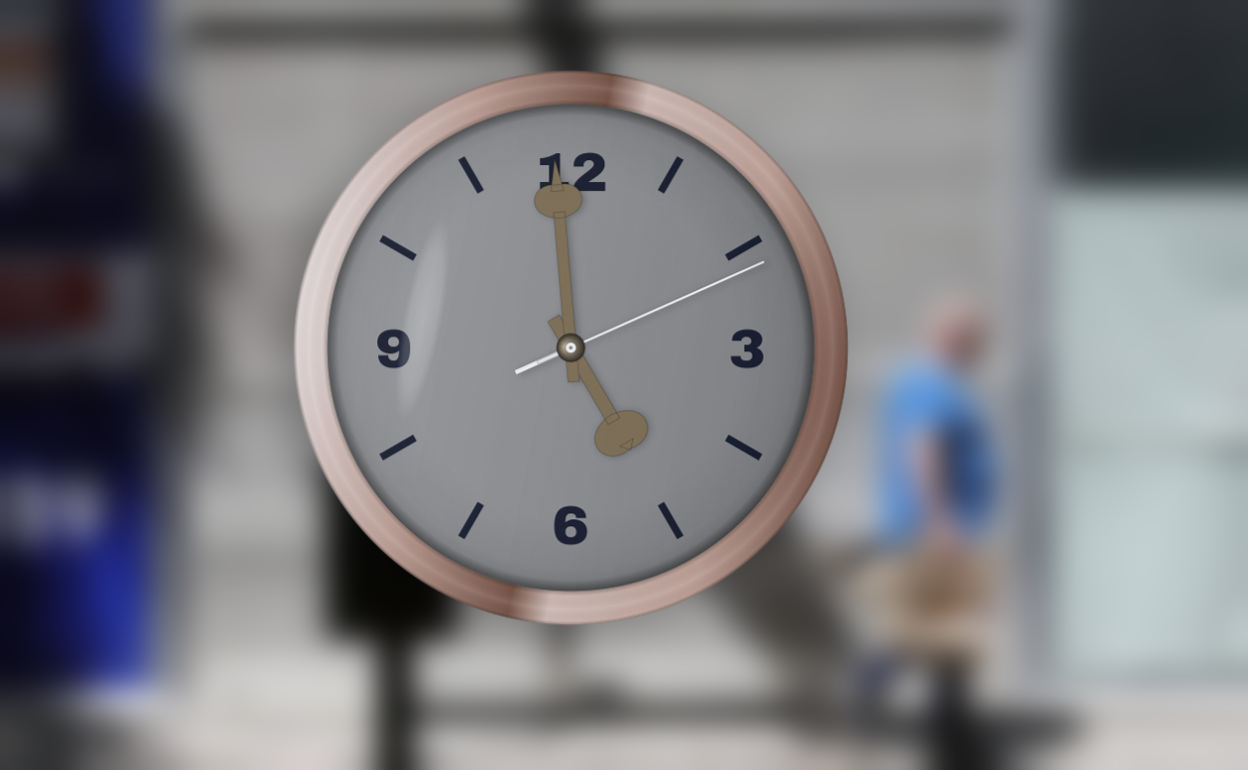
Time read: 4h59m11s
